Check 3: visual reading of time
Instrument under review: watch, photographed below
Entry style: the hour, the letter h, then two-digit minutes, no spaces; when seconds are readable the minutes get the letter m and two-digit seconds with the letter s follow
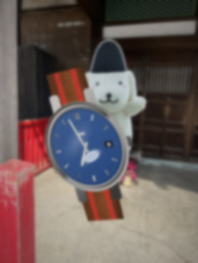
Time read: 6h57
